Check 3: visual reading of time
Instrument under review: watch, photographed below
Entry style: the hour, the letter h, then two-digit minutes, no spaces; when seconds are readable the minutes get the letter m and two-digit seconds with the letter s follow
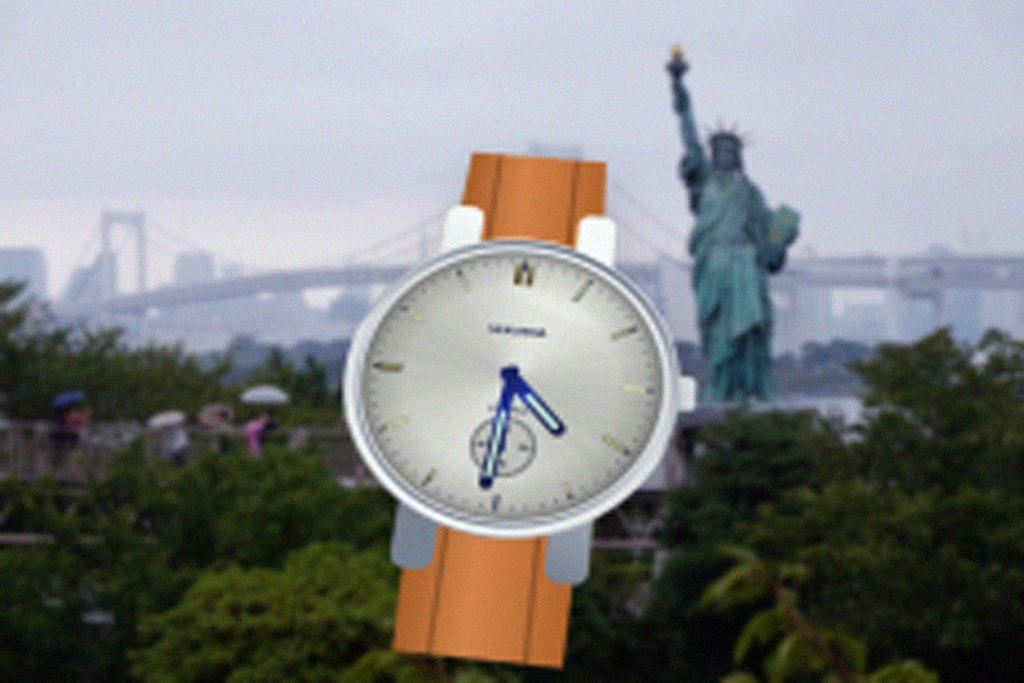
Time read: 4h31
